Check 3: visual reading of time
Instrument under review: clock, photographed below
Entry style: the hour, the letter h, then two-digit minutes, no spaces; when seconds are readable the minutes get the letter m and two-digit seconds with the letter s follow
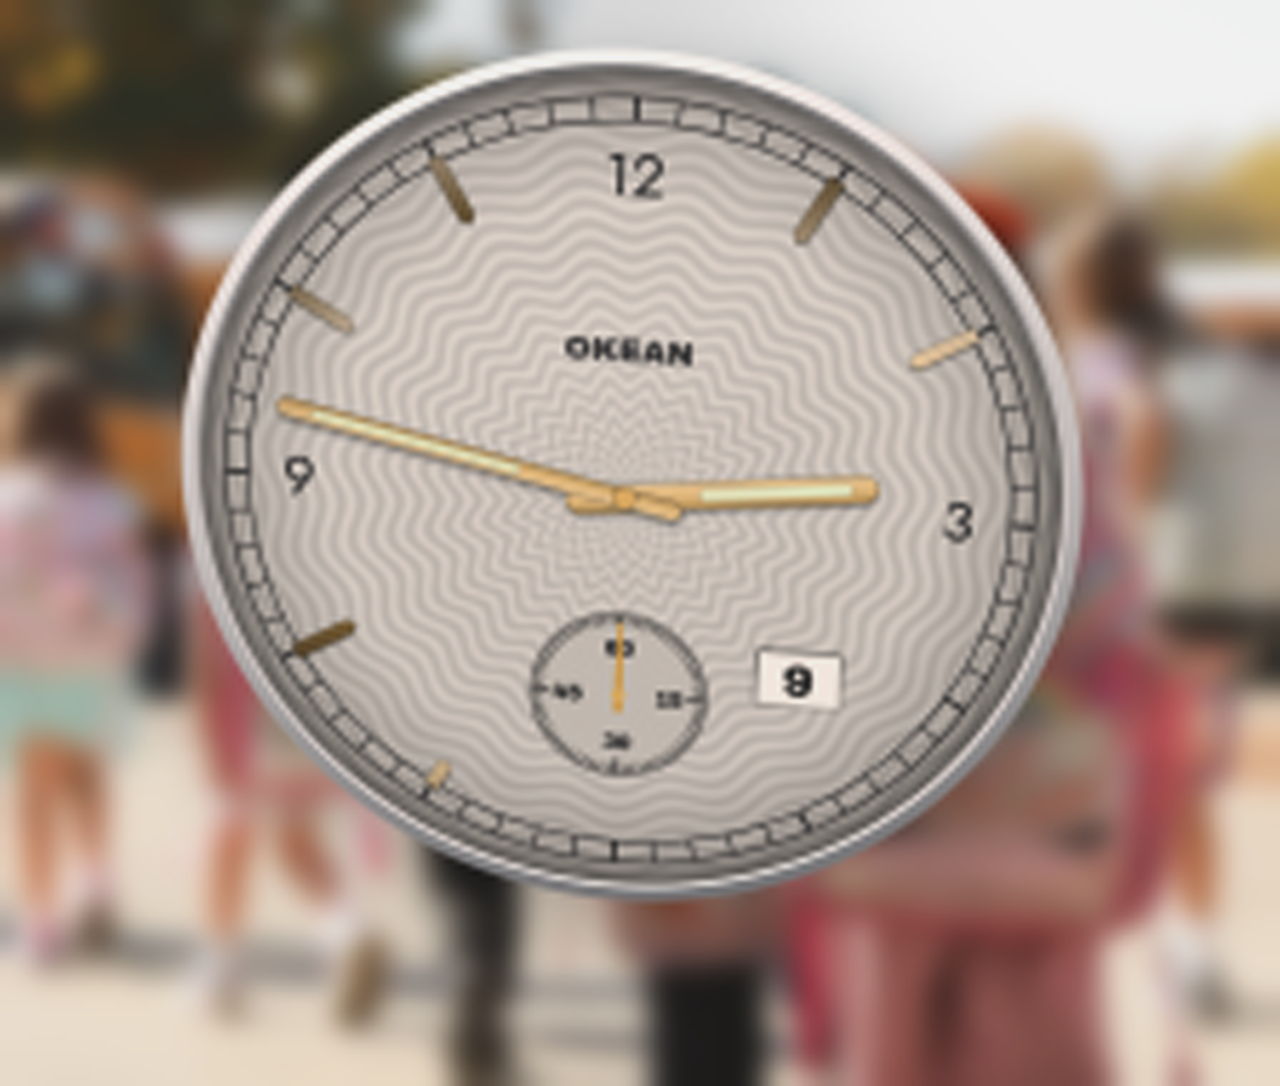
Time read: 2h47
